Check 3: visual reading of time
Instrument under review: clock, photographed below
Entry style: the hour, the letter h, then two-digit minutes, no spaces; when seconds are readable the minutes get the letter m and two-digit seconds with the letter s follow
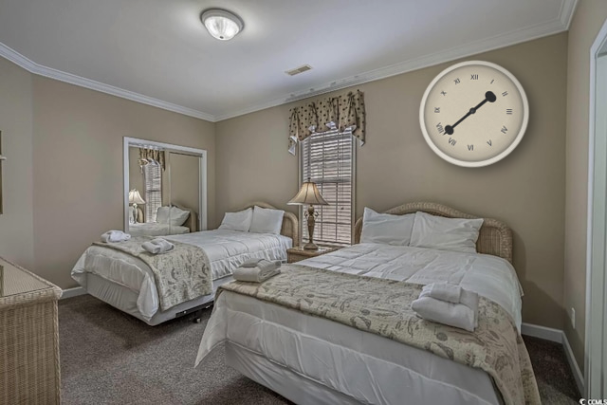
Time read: 1h38
